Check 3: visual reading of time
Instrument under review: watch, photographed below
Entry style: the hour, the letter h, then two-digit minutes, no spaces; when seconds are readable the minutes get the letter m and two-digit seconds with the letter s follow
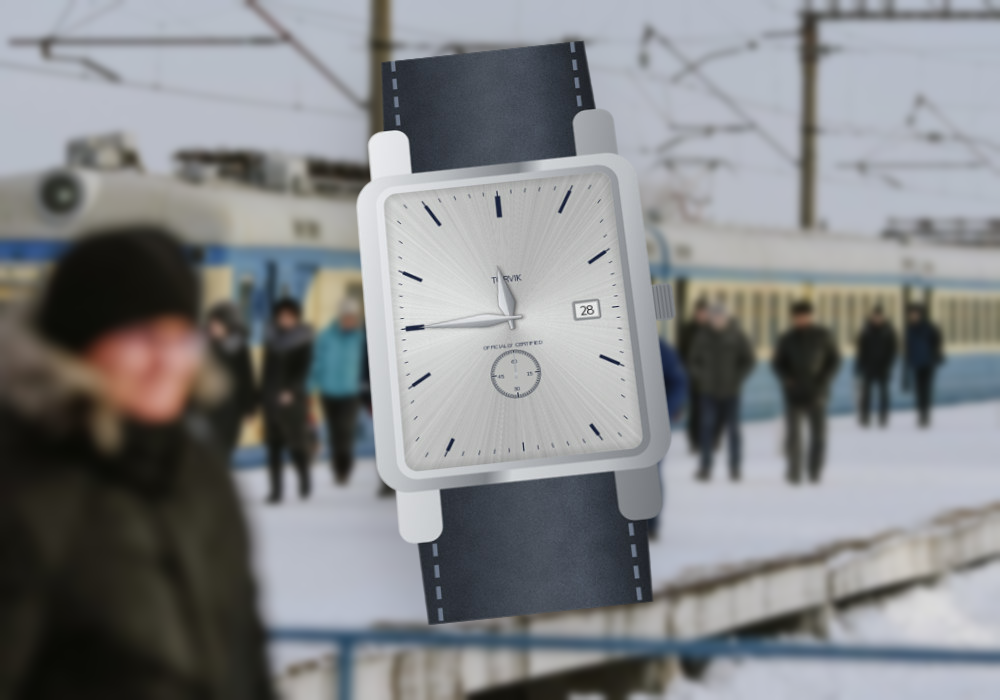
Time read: 11h45
